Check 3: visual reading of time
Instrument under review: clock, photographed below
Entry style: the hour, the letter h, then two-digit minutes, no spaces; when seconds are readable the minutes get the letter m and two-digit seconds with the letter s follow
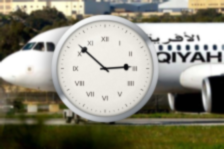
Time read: 2h52
